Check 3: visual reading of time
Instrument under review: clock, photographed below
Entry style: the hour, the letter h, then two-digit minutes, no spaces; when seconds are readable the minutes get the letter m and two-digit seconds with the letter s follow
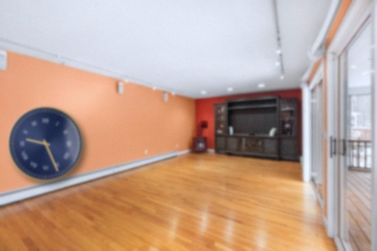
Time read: 9h26
